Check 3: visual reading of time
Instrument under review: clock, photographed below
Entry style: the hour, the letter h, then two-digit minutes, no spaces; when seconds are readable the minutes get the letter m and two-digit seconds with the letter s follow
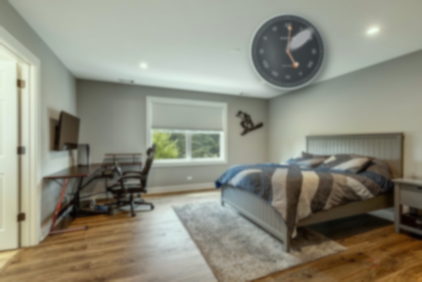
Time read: 5h01
